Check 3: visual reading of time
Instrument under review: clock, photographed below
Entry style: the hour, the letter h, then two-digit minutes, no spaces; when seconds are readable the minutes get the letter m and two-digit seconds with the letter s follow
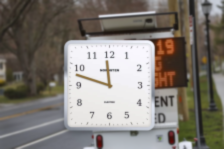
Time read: 11h48
